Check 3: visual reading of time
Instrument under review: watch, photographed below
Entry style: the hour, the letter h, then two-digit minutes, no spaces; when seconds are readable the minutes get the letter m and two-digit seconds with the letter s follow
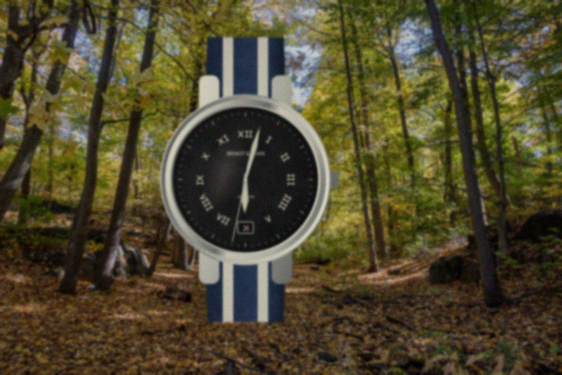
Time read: 6h02m32s
